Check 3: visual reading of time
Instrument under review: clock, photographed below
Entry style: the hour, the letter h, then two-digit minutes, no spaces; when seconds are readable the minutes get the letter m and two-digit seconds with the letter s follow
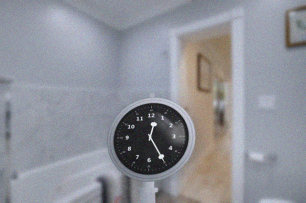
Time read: 12h25
